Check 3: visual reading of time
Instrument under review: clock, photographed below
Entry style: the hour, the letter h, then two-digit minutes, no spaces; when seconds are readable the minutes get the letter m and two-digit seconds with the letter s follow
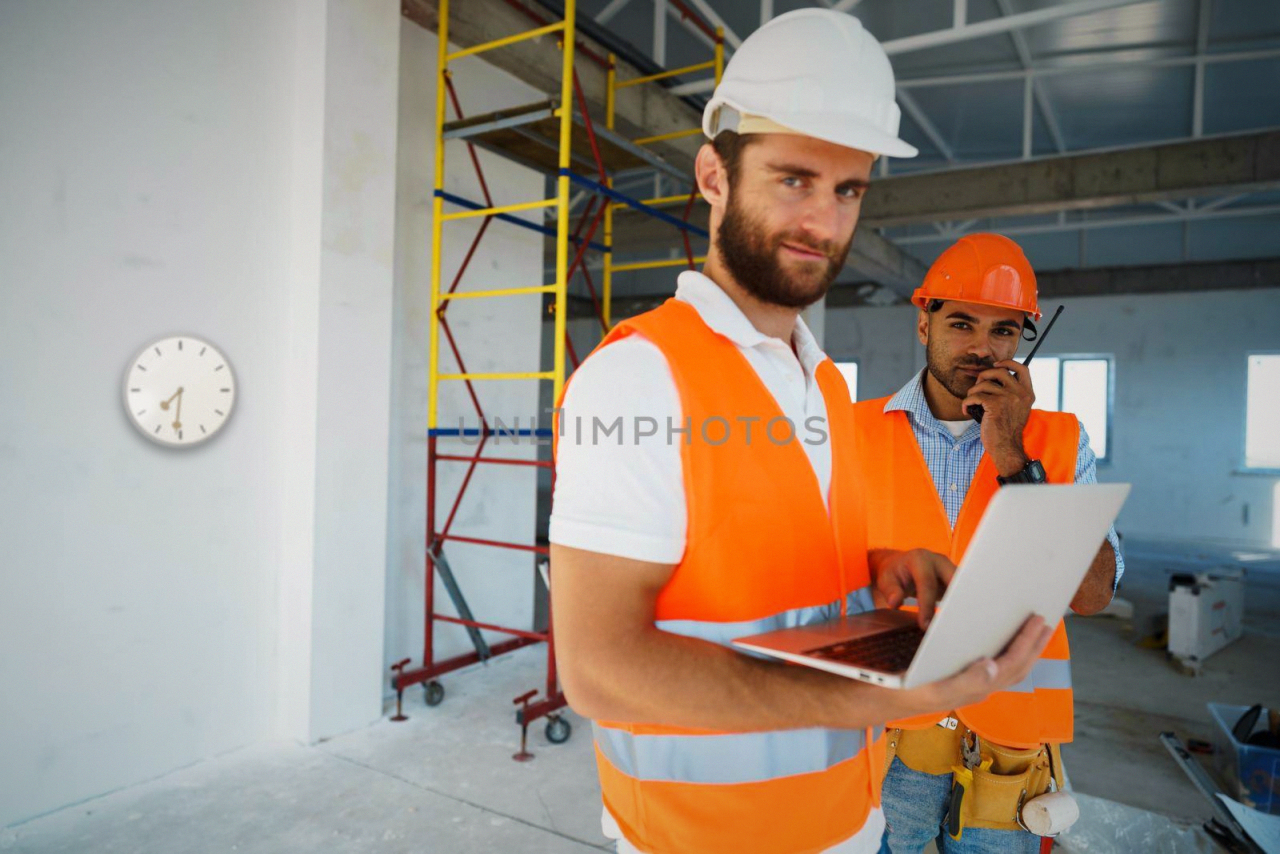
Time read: 7h31
